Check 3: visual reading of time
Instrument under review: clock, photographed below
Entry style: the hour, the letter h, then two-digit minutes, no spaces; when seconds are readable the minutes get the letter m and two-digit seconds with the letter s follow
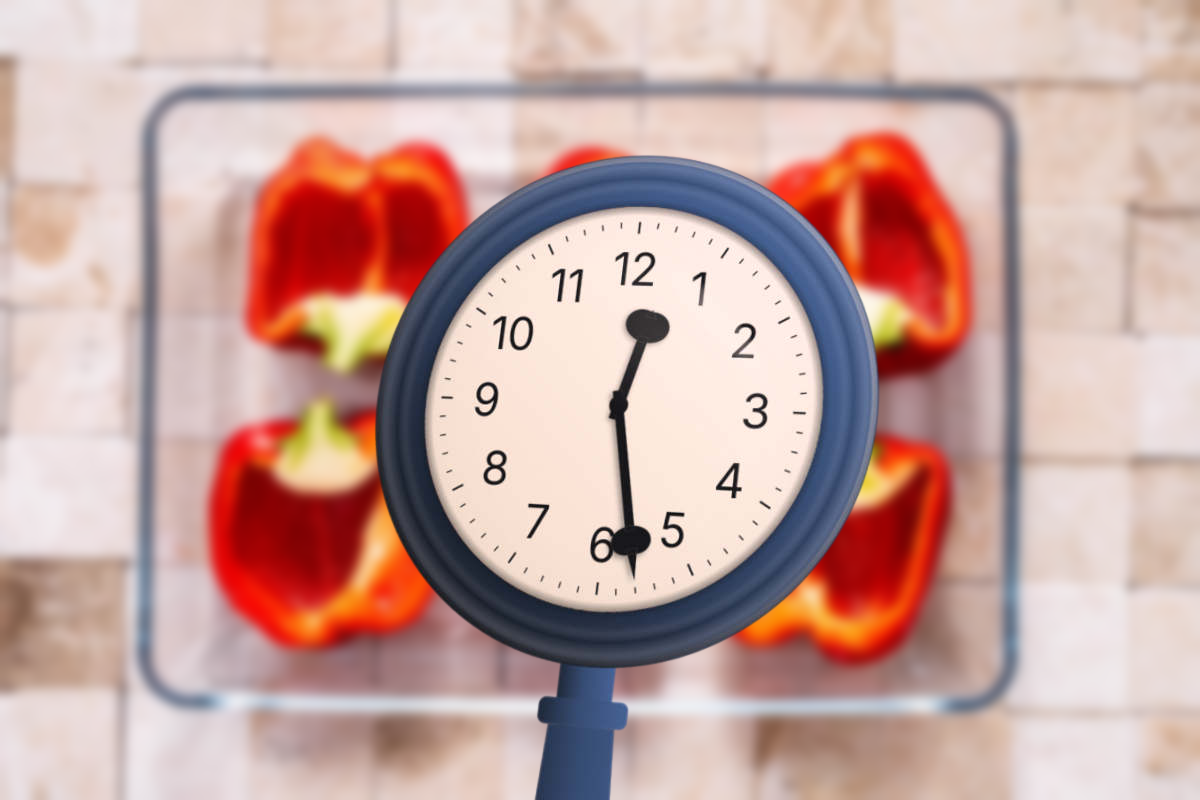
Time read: 12h28
